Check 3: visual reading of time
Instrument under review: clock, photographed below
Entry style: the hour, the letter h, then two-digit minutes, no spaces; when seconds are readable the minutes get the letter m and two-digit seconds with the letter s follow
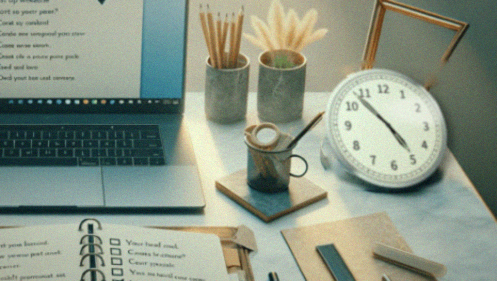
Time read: 4h53
